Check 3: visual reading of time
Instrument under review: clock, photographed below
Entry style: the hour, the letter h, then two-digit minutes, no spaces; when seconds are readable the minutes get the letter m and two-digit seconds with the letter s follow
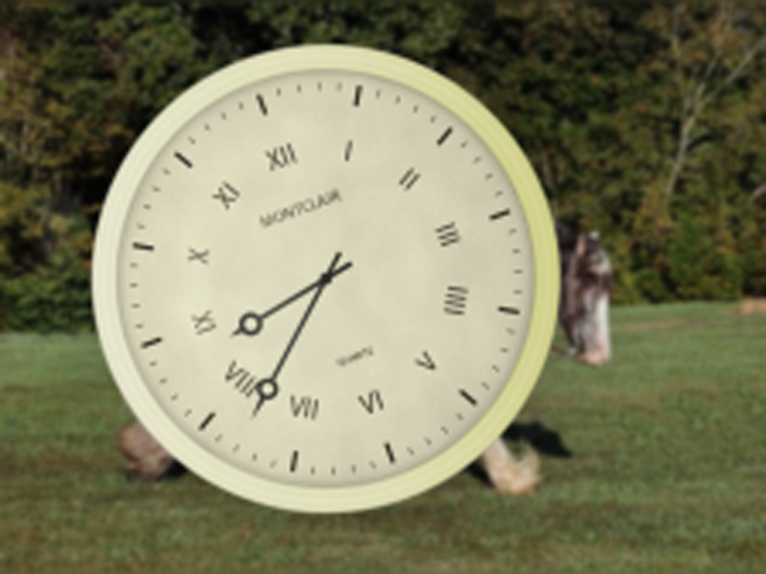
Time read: 8h38
